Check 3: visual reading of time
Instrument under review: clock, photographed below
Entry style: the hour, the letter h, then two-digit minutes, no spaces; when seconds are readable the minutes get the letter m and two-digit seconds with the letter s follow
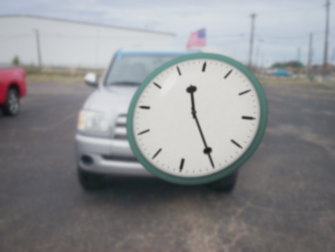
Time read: 11h25
